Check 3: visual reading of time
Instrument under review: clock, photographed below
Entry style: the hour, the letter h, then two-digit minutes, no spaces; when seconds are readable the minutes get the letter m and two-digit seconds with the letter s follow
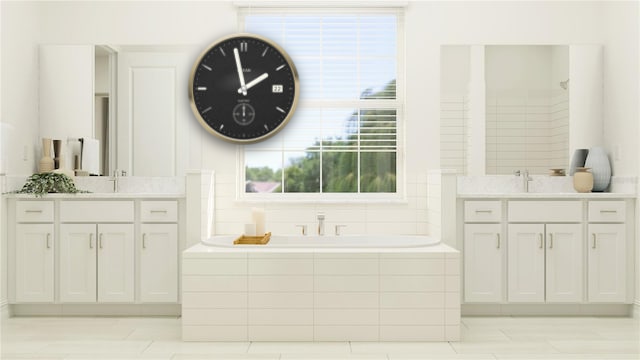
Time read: 1h58
